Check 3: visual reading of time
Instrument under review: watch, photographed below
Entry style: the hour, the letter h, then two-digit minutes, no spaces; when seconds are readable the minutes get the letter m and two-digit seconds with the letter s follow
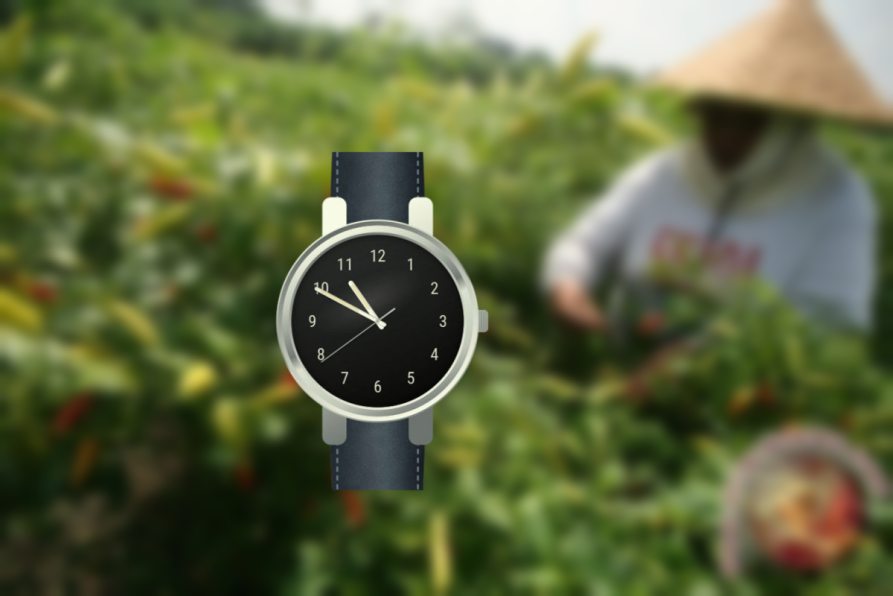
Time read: 10h49m39s
